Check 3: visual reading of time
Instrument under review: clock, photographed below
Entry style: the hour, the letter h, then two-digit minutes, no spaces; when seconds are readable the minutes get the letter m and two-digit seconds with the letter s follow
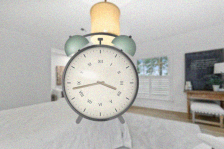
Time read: 3h43
